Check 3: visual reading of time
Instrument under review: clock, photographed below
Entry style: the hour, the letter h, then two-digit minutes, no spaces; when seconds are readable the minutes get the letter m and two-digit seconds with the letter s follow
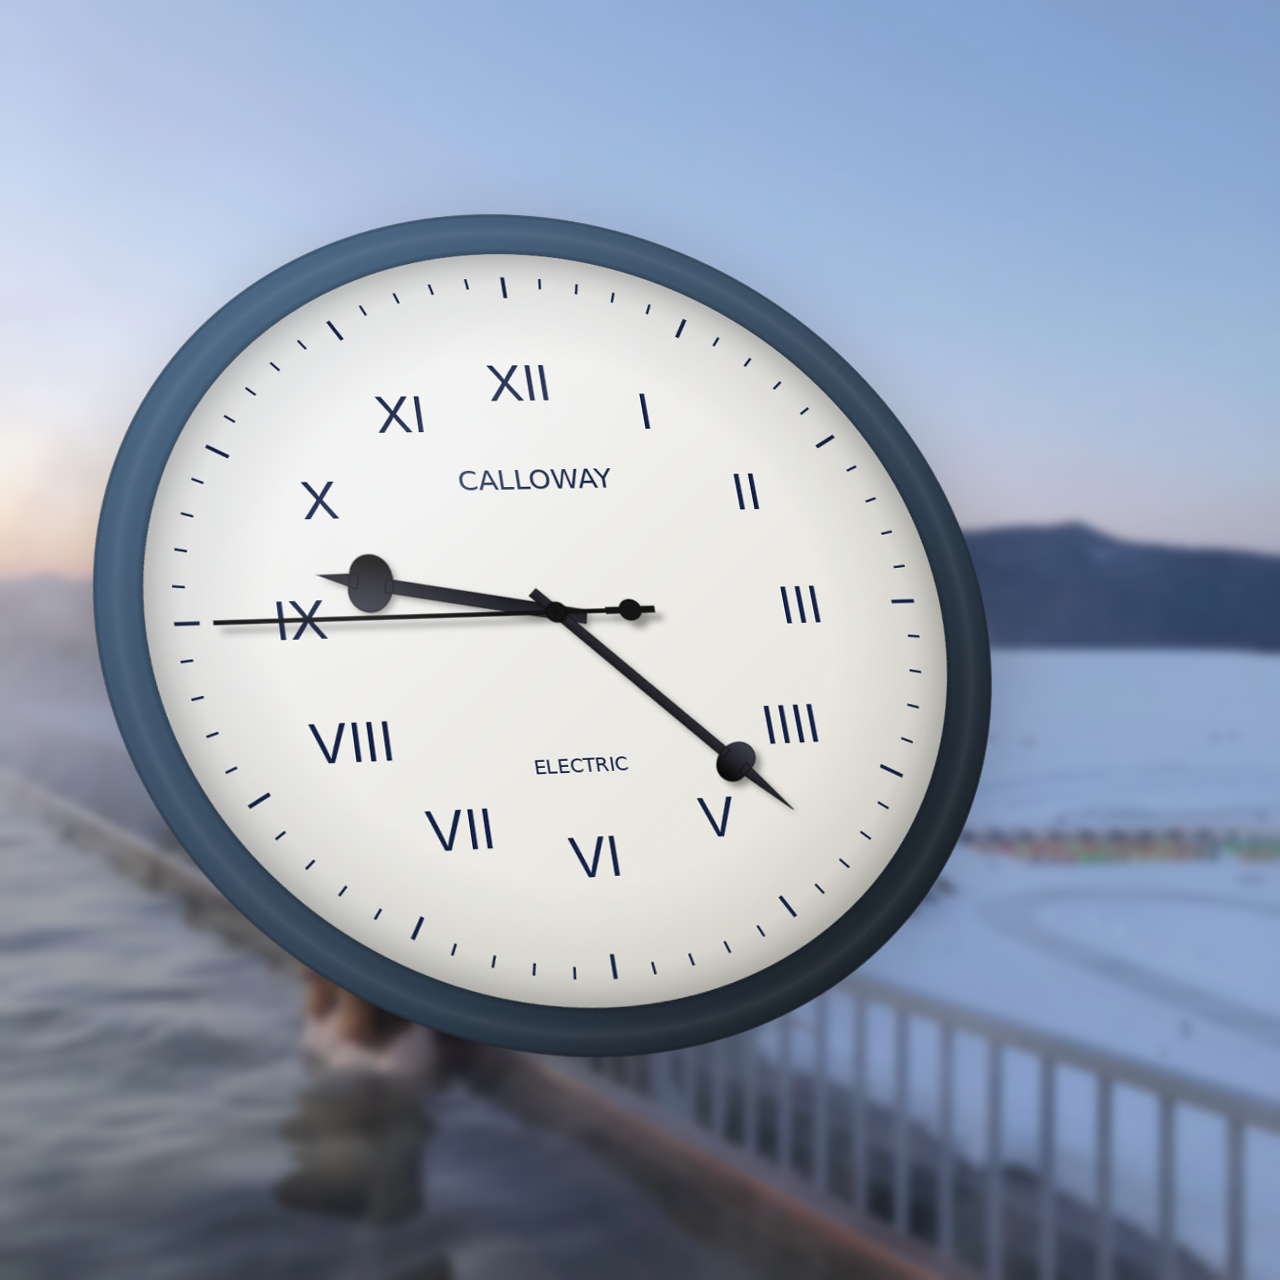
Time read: 9h22m45s
